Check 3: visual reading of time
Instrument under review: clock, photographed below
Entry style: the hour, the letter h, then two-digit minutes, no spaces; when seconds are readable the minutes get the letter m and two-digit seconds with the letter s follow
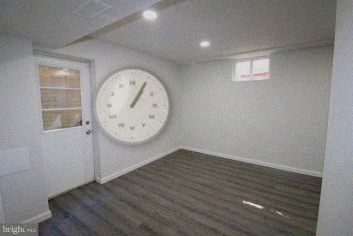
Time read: 1h05
